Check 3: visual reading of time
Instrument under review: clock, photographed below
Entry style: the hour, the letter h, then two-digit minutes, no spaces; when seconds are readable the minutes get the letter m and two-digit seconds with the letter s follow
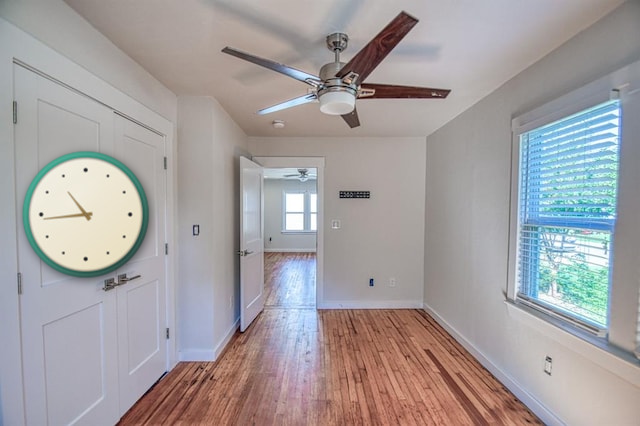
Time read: 10h44
